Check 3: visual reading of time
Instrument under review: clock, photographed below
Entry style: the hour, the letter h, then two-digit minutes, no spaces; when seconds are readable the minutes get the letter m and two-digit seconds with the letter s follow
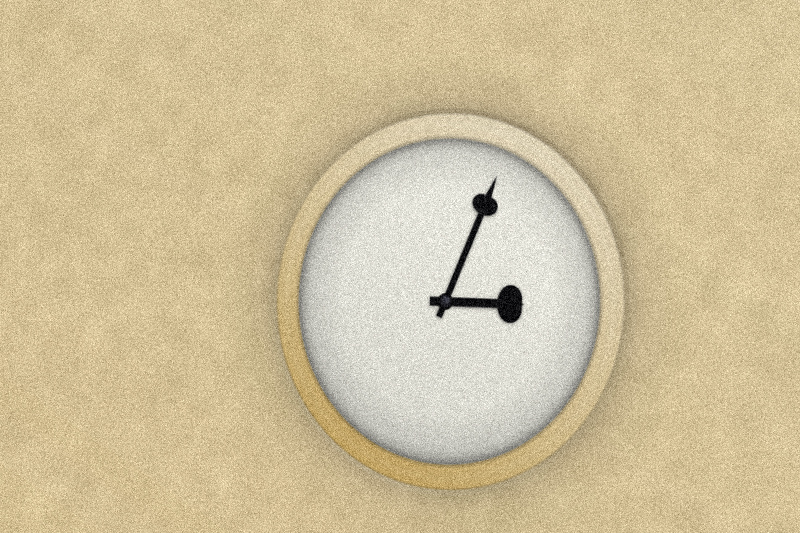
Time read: 3h04
